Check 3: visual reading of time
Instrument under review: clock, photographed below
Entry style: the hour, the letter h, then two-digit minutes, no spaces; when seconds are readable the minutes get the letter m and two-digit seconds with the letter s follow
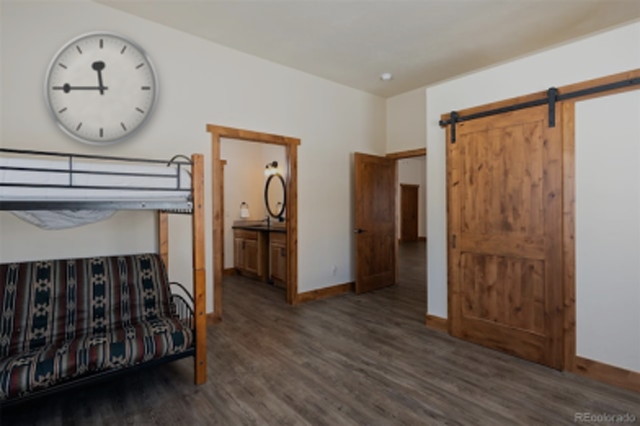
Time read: 11h45
